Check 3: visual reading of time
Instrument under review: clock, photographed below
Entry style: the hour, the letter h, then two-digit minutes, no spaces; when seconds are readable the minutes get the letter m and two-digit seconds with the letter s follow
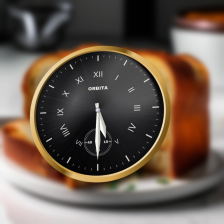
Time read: 5h30
